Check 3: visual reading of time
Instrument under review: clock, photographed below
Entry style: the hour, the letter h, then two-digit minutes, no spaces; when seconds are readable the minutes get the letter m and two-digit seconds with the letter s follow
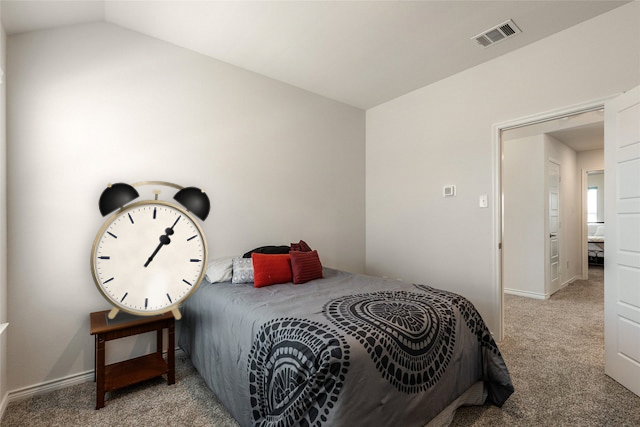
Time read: 1h05
